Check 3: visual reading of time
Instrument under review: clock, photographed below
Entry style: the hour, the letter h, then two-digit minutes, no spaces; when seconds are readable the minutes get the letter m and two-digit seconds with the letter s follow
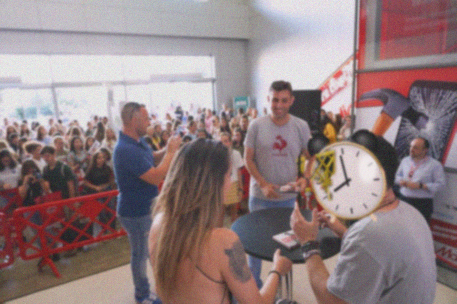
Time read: 7h59
